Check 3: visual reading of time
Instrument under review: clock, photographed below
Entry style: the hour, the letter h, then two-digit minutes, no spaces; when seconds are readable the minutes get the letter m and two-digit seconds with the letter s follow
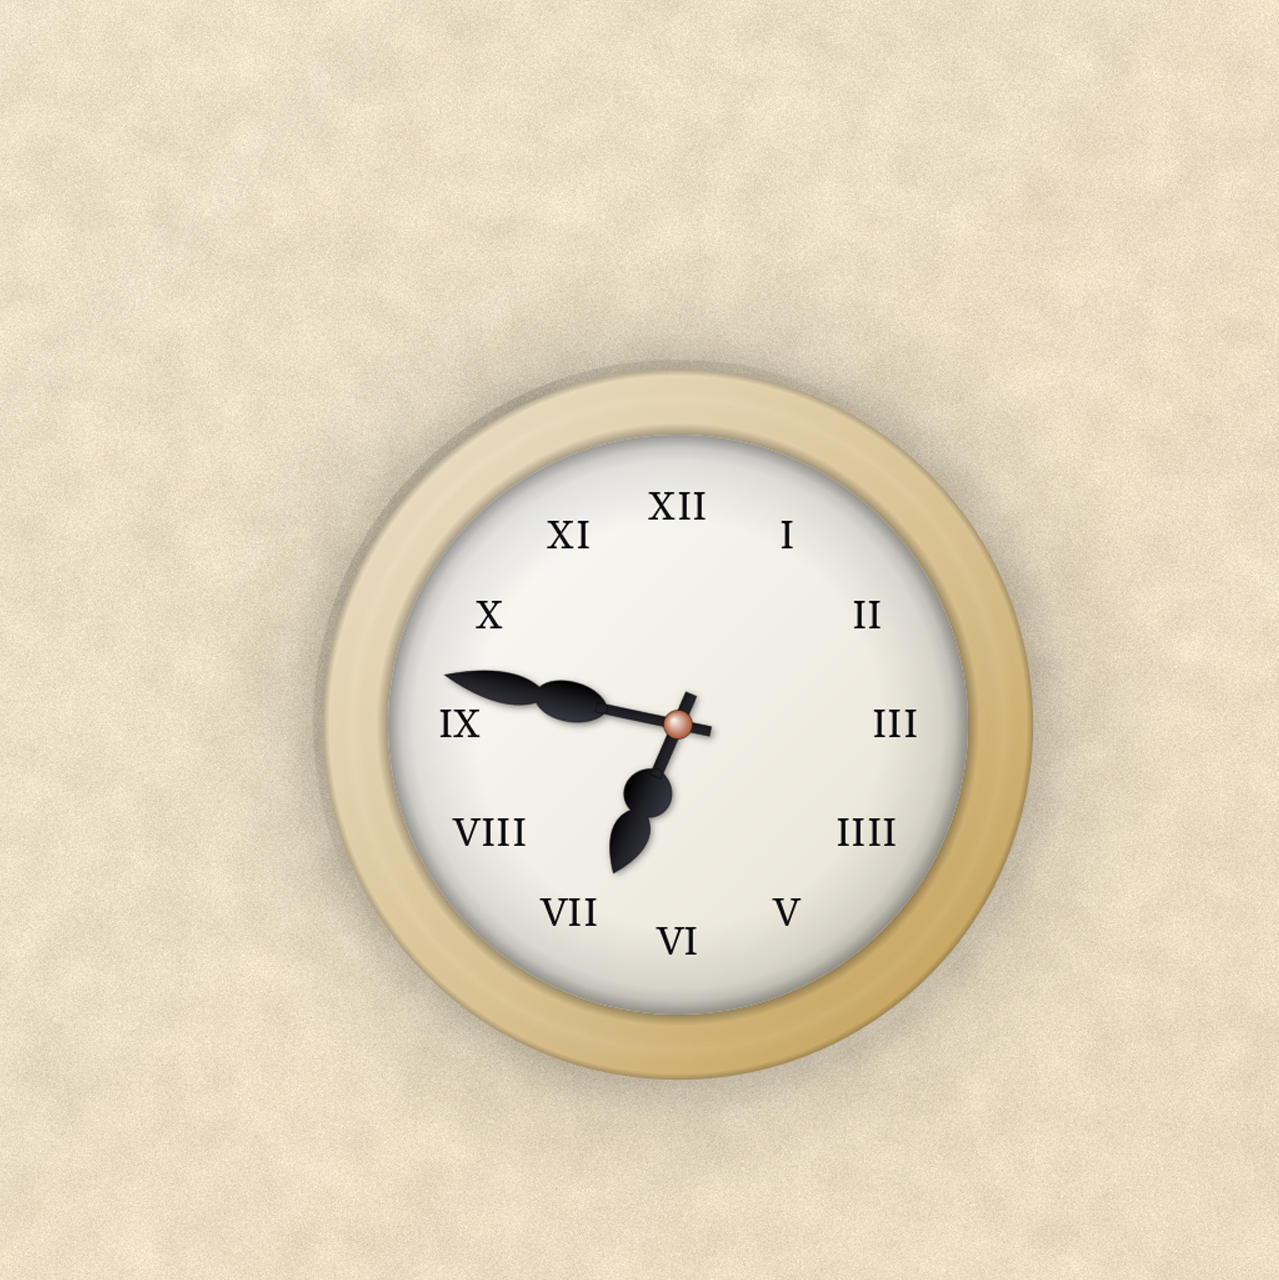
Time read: 6h47
